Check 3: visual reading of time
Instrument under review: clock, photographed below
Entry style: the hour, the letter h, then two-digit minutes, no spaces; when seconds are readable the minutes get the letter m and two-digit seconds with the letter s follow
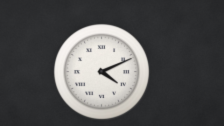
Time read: 4h11
